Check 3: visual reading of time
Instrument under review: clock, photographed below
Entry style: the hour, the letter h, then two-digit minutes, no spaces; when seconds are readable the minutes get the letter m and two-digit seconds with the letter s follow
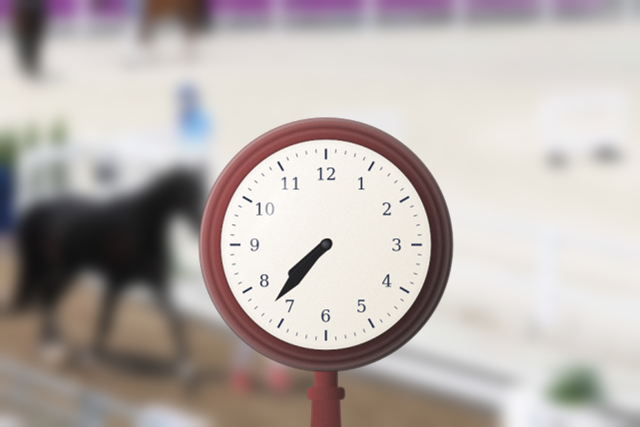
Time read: 7h37
